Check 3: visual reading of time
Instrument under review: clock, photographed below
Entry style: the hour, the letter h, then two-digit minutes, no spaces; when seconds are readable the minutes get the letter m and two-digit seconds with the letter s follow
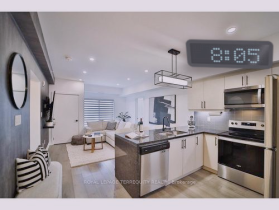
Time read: 8h05
